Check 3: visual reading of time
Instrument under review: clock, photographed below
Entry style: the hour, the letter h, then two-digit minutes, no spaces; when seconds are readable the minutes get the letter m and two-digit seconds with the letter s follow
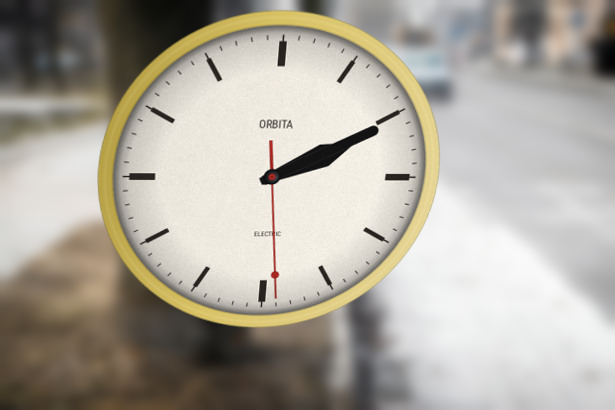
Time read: 2h10m29s
